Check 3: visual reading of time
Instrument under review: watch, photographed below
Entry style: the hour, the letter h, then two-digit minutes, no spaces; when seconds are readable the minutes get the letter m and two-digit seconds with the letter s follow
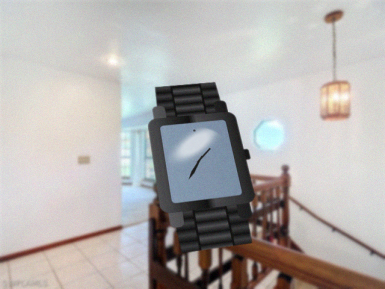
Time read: 1h36
